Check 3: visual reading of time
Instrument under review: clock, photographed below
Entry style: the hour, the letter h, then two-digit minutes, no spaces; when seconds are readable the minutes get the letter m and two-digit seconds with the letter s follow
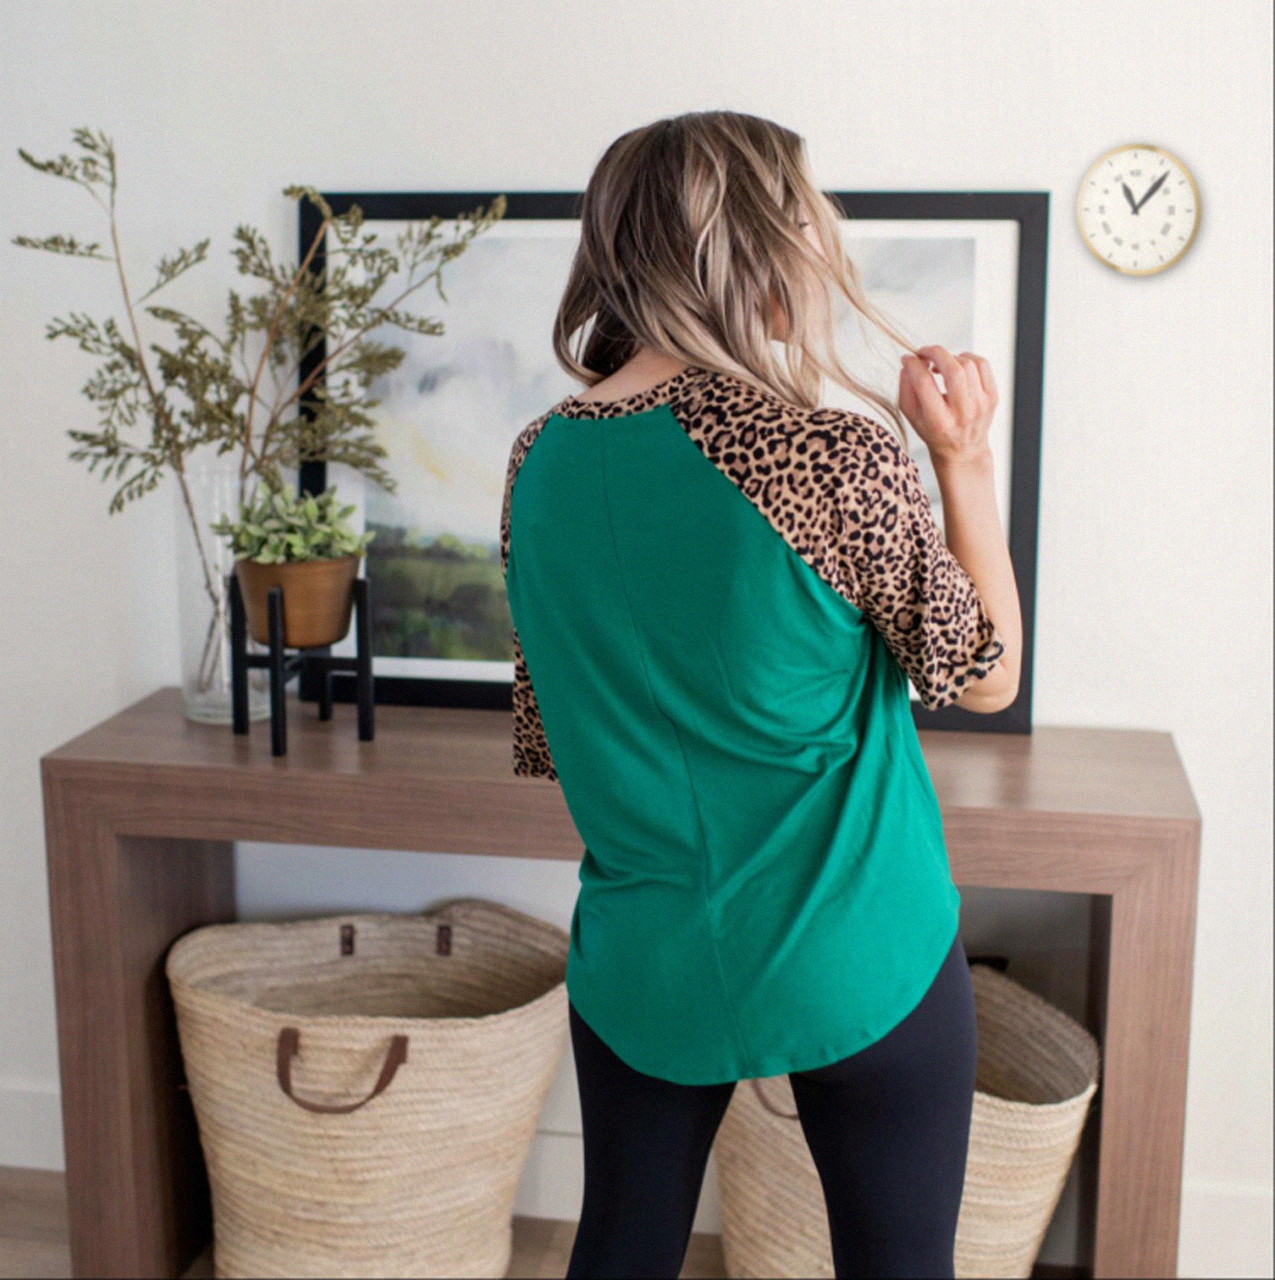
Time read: 11h07
